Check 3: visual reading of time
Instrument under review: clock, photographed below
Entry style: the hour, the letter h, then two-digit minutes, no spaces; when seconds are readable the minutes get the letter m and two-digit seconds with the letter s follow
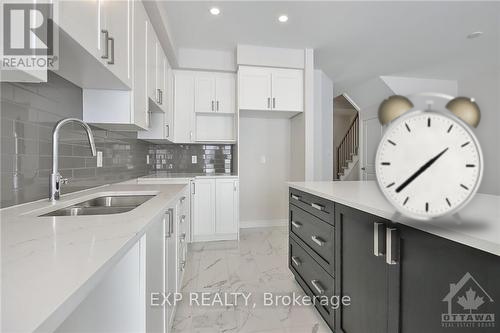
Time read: 1h38
